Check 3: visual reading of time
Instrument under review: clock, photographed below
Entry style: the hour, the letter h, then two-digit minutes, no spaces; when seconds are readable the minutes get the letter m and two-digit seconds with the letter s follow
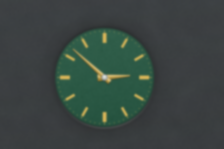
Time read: 2h52
